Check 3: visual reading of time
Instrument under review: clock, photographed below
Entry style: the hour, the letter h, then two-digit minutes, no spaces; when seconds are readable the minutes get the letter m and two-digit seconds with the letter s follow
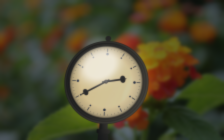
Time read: 2h40
